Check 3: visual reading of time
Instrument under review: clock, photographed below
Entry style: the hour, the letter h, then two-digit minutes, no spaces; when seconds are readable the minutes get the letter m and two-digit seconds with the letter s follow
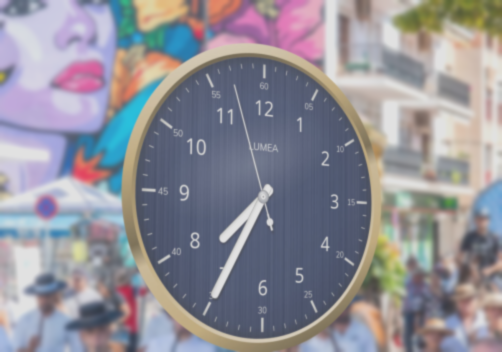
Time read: 7h34m57s
